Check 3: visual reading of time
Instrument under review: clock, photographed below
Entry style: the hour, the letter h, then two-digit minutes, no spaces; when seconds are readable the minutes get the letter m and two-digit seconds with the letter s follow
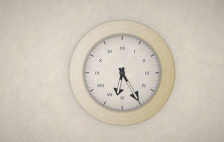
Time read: 6h25
